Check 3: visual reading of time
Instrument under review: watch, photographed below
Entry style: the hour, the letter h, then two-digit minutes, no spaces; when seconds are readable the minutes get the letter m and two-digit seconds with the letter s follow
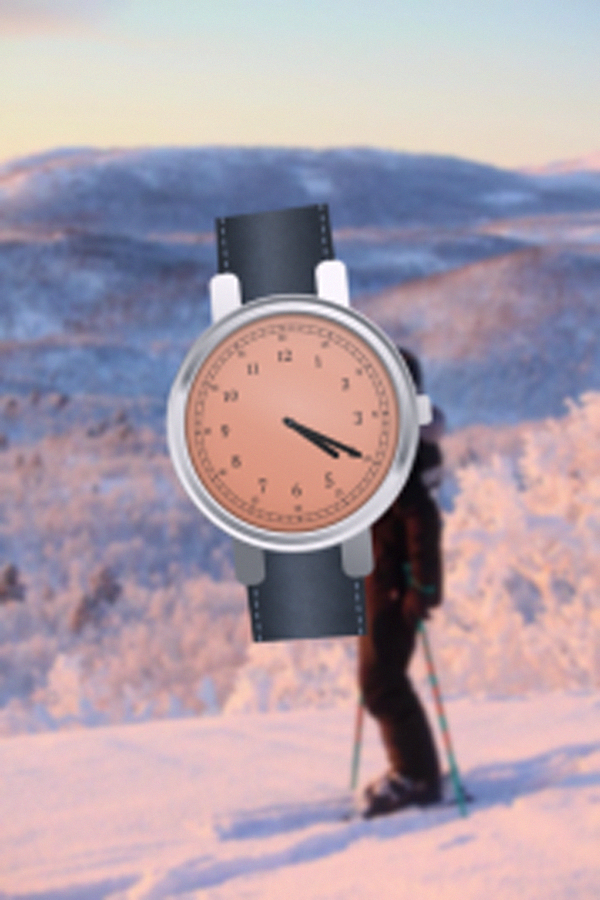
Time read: 4h20
